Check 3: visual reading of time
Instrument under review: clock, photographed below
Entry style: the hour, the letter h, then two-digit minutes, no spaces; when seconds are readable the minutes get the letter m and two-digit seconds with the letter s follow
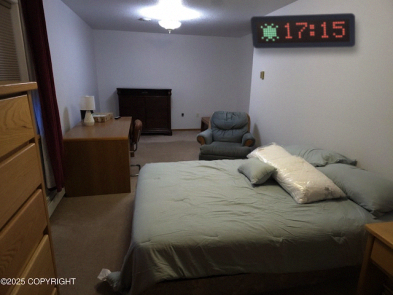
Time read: 17h15
